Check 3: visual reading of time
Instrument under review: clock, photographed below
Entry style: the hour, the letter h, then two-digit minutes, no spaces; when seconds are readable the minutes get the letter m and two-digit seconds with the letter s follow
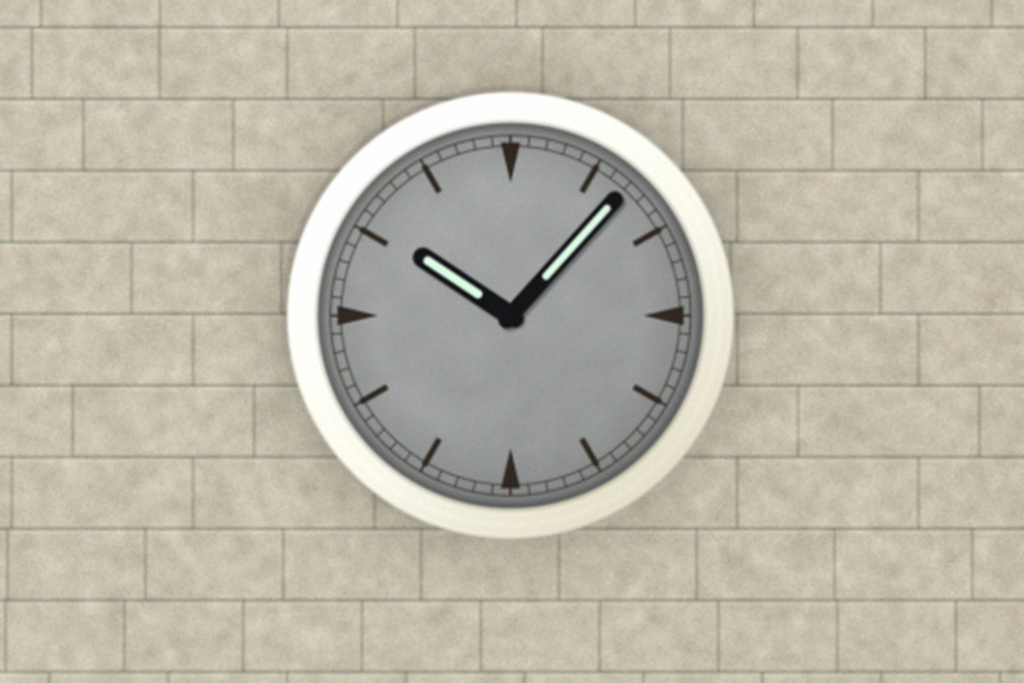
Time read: 10h07
